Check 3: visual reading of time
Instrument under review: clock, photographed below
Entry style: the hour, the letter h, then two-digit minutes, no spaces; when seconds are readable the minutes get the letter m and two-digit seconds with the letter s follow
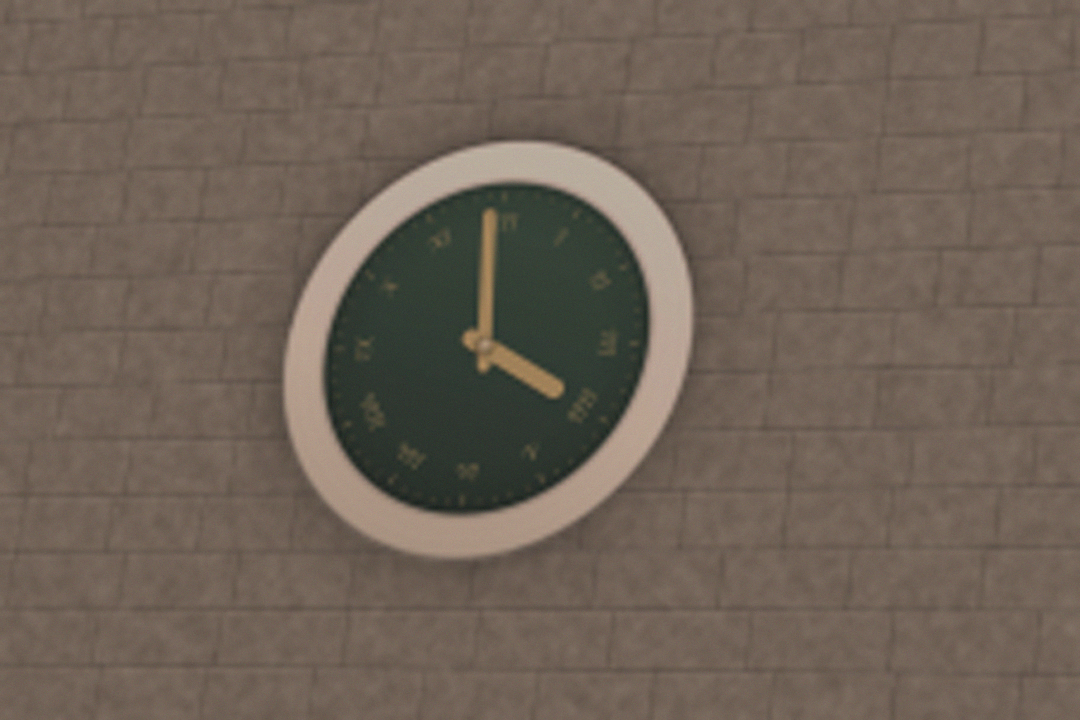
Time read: 3h59
